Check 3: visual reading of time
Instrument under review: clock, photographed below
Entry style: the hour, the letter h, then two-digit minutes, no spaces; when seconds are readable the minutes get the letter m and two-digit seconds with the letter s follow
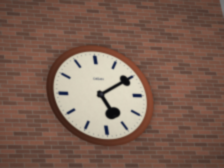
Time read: 5h10
